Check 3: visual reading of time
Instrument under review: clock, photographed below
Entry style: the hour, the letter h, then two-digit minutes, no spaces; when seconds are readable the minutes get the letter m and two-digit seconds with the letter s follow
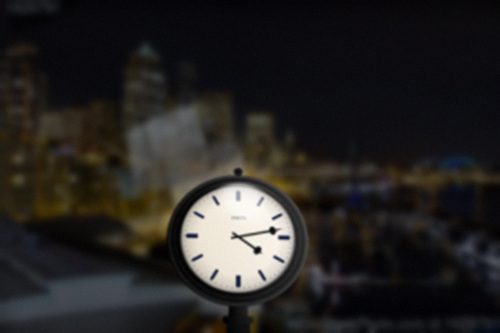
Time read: 4h13
